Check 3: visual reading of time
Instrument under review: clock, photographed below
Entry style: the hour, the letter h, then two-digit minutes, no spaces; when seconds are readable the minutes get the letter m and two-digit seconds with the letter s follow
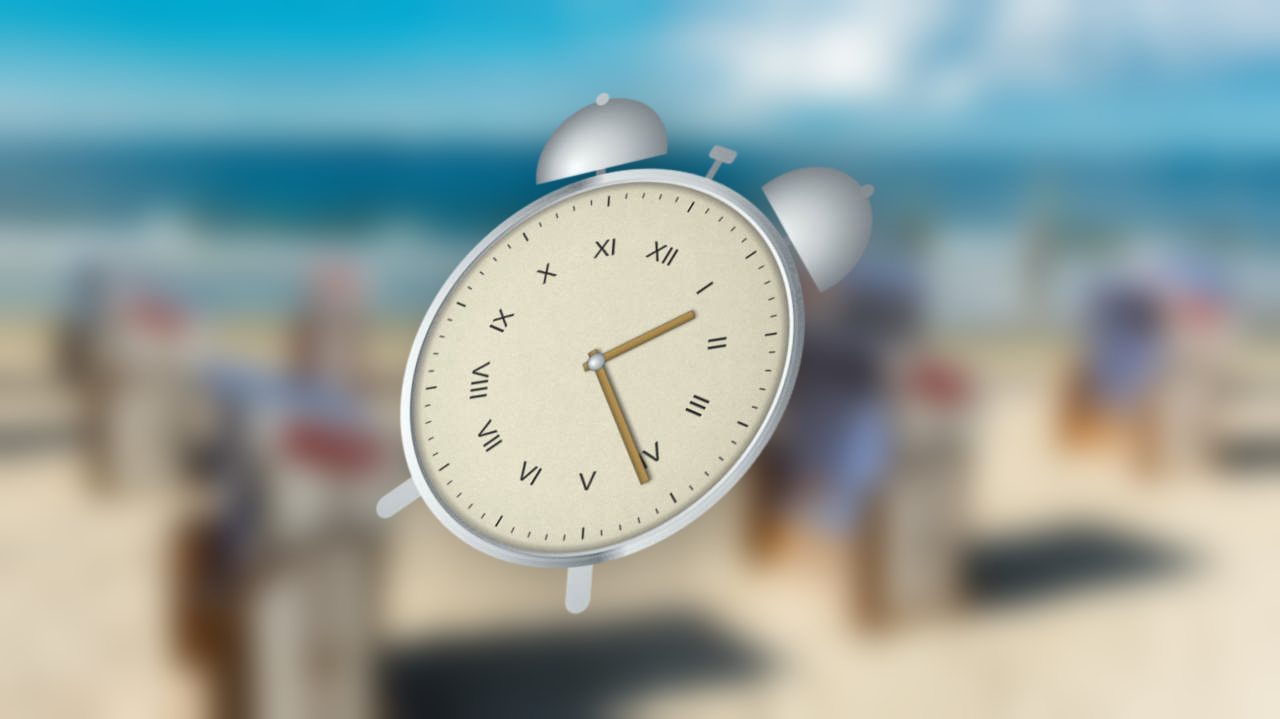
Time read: 1h21
